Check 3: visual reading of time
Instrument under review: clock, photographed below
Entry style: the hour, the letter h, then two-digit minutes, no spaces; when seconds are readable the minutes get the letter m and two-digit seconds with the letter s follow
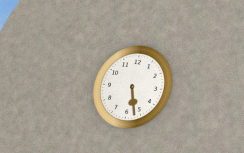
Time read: 5h27
